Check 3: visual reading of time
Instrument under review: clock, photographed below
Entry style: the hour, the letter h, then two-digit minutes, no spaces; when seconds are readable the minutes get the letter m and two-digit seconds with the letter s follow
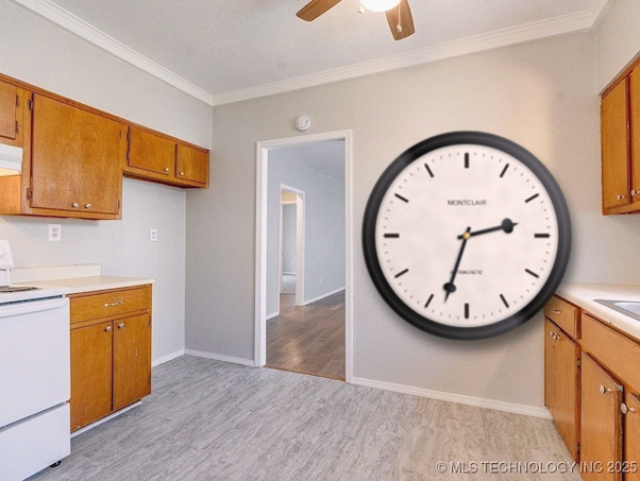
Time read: 2h33
